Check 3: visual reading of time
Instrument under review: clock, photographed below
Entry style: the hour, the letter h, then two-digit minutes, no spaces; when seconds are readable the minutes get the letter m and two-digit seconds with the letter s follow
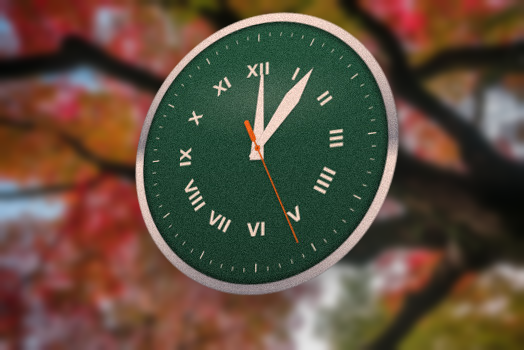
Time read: 12h06m26s
